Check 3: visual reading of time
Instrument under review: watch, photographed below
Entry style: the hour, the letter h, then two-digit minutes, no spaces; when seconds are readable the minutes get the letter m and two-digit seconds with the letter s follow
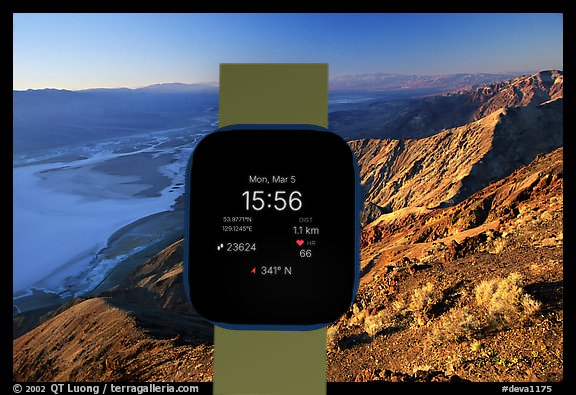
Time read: 15h56
